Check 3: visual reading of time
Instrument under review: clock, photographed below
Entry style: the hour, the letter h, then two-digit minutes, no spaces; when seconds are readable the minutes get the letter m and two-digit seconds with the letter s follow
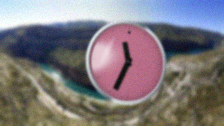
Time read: 11h34
